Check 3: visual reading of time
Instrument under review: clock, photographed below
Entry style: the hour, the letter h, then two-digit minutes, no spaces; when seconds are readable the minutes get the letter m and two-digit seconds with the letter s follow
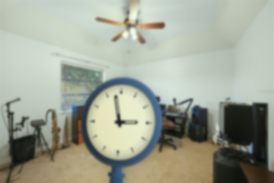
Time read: 2h58
